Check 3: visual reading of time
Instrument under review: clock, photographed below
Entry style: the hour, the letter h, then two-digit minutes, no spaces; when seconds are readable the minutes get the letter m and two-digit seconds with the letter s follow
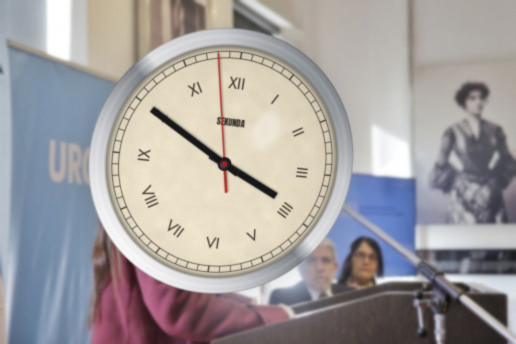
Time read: 3h49m58s
